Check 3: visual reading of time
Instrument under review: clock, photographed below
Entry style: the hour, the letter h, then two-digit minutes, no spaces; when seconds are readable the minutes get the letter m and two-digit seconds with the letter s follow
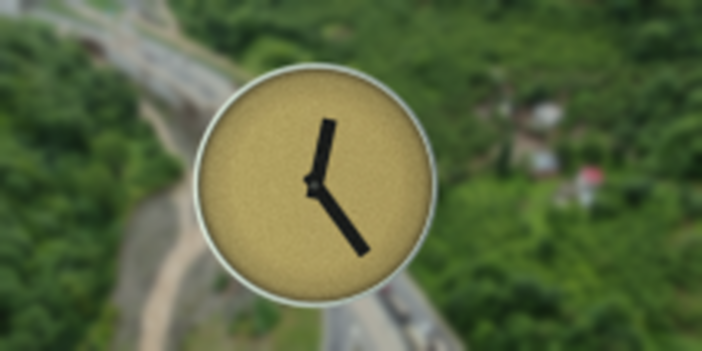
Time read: 12h24
